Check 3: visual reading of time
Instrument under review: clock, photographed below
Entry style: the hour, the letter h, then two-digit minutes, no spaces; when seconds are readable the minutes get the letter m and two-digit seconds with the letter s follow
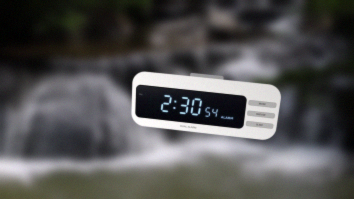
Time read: 2h30m54s
